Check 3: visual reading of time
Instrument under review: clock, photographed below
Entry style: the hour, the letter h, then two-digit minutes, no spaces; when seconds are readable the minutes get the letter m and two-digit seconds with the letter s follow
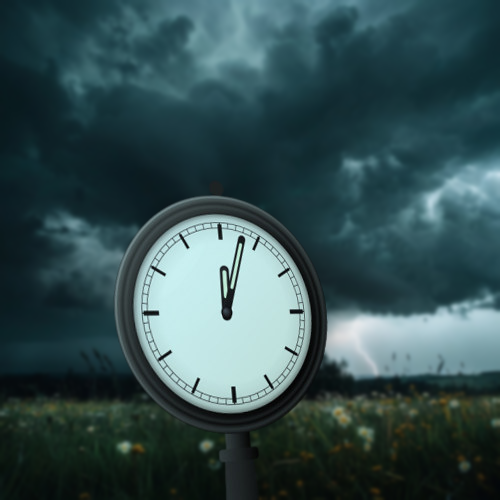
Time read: 12h03
